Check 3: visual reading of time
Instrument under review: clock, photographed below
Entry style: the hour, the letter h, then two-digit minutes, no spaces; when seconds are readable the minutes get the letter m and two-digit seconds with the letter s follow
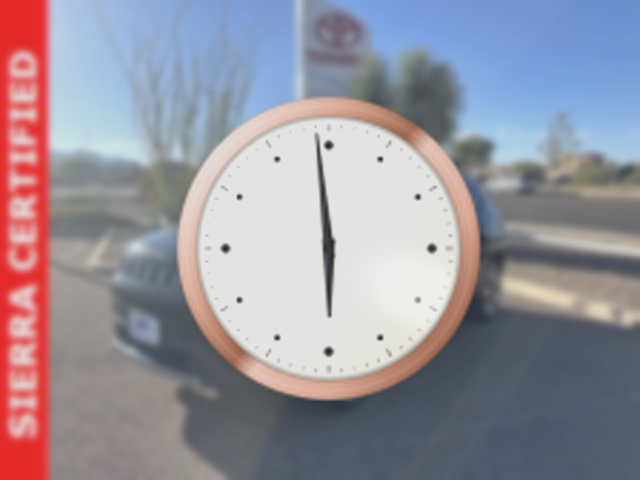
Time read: 5h59
